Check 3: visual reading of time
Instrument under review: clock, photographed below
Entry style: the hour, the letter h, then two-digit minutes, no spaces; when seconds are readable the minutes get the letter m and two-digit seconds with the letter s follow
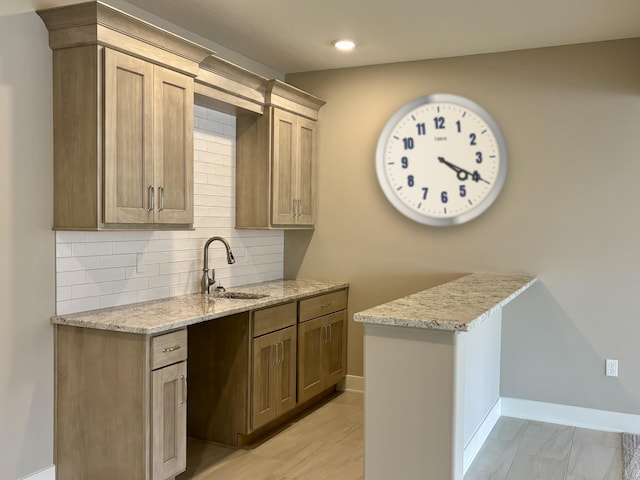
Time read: 4h20
